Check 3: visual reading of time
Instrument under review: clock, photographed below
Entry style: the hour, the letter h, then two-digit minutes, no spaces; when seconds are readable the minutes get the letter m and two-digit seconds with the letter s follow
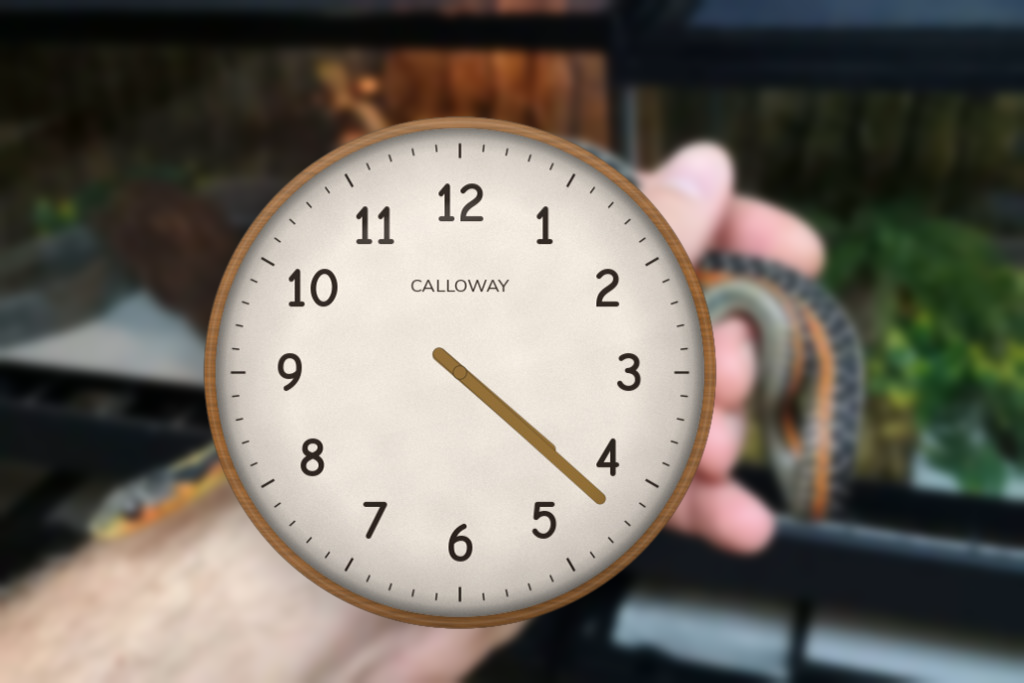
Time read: 4h22
